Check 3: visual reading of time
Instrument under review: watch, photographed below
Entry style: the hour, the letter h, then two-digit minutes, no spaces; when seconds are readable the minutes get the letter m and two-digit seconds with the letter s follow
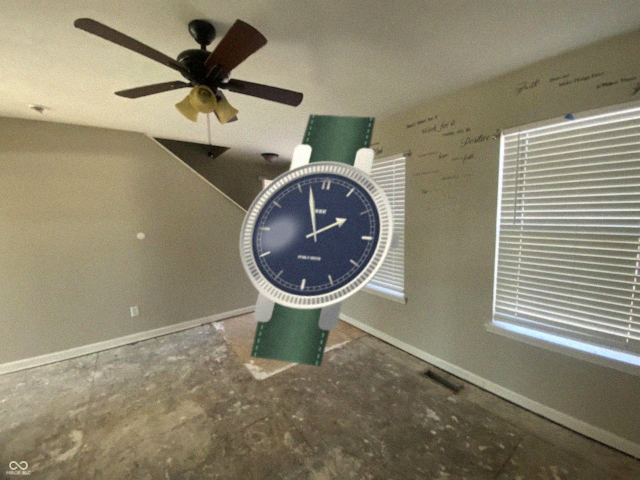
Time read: 1h57
